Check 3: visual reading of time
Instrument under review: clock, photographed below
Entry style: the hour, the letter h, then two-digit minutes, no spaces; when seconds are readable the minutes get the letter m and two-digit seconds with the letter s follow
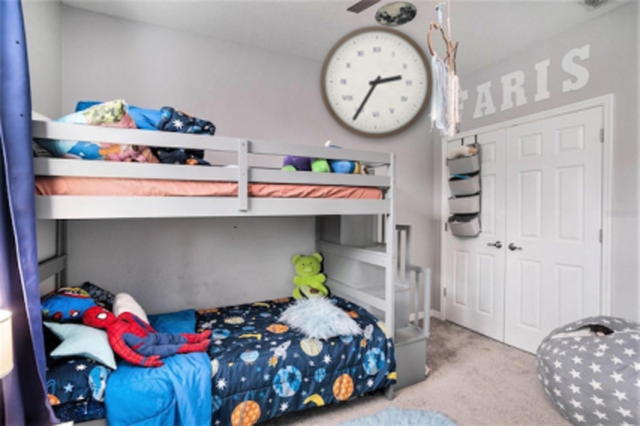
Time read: 2h35
